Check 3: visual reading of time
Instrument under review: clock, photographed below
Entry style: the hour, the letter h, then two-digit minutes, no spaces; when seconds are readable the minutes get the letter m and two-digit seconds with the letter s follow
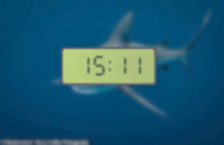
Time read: 15h11
